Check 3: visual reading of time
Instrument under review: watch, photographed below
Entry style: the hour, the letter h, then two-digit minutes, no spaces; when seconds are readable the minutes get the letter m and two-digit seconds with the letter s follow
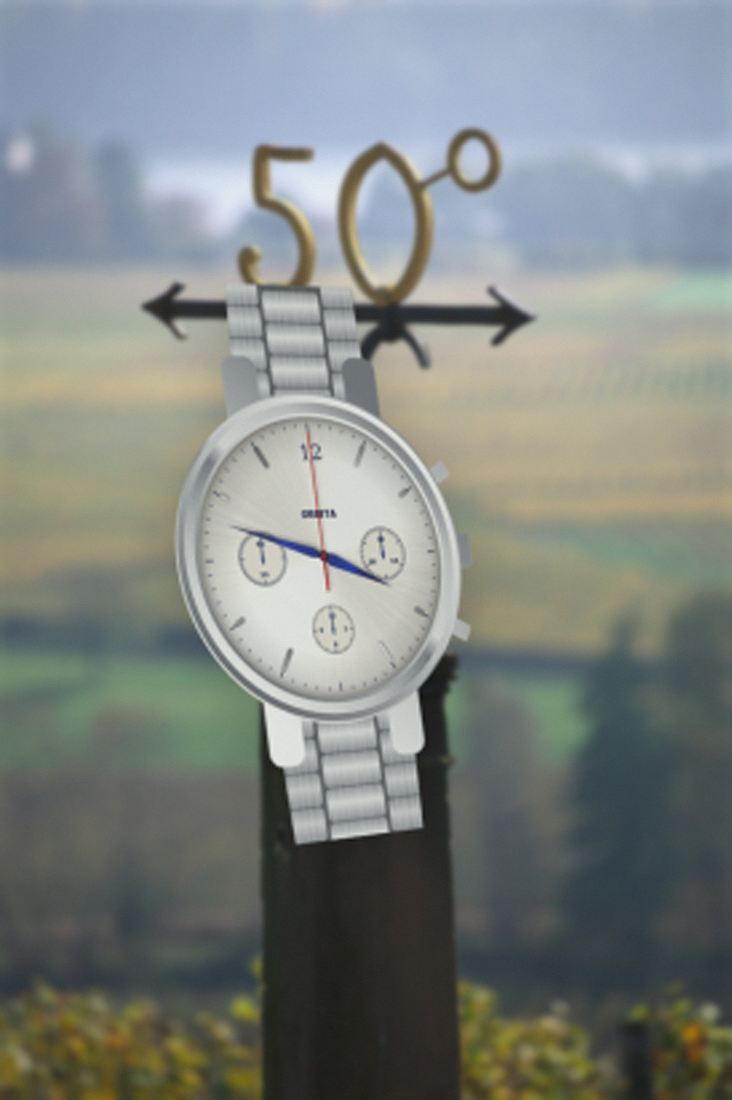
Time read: 3h48
